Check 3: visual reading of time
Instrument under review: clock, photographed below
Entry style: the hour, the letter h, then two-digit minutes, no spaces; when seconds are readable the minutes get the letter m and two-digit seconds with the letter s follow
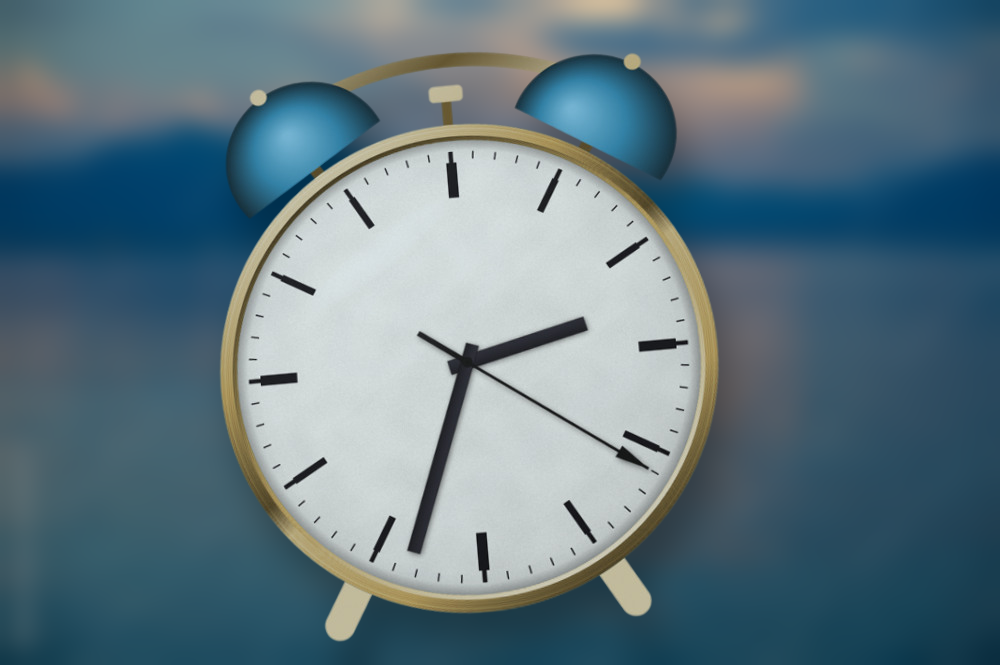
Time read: 2h33m21s
